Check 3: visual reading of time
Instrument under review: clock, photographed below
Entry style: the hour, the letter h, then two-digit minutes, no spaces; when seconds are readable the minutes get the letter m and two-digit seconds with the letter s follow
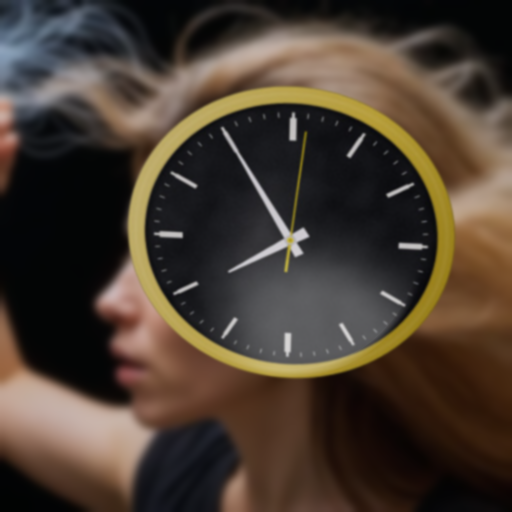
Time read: 7h55m01s
